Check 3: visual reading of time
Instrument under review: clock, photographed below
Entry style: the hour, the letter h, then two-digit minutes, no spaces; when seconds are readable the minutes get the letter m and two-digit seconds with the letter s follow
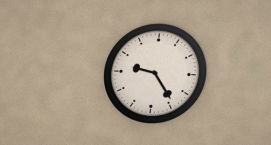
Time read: 9h24
